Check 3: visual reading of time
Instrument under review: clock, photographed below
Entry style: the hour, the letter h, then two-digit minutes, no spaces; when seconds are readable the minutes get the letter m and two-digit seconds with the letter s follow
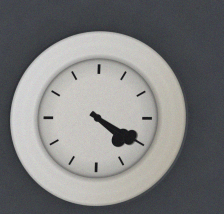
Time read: 4h20
